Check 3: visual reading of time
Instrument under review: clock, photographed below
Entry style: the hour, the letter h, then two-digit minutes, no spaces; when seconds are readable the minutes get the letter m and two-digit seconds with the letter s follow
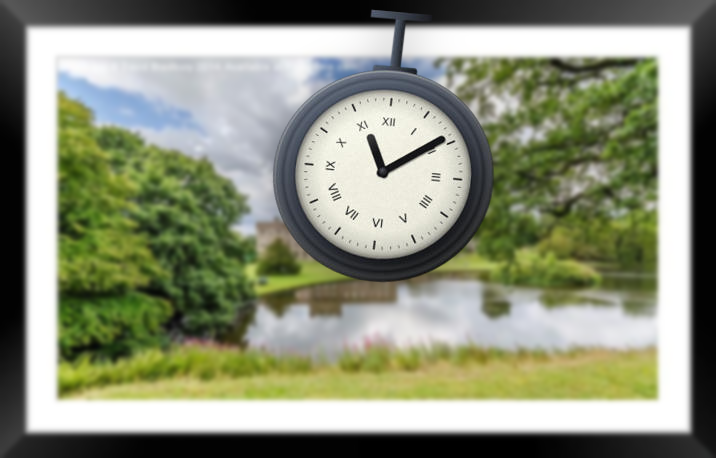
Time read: 11h09
